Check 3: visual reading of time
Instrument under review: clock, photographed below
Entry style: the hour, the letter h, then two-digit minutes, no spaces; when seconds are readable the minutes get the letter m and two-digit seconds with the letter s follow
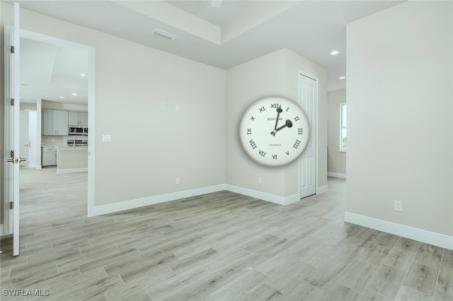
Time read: 2h02
